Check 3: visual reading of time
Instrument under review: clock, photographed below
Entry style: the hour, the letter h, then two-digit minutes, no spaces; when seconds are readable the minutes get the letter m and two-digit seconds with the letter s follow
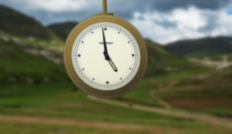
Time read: 4h59
